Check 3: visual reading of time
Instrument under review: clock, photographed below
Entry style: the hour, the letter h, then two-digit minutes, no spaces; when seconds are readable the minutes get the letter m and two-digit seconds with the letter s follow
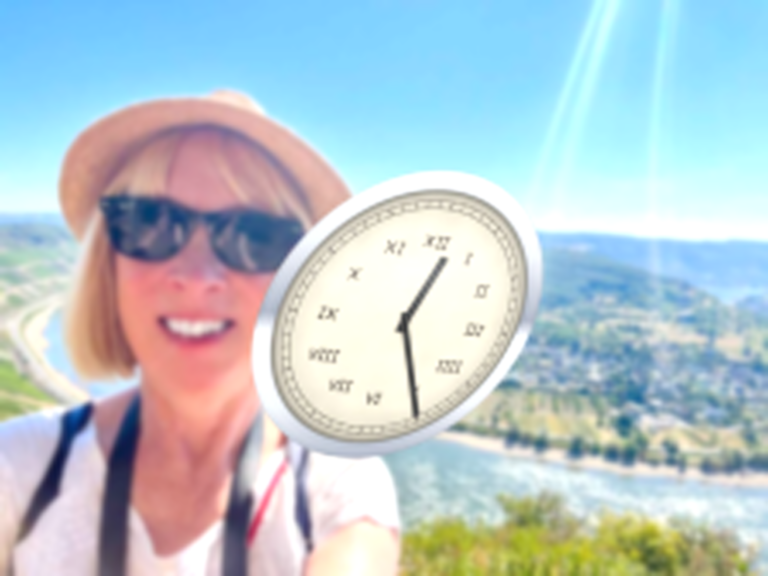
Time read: 12h25
